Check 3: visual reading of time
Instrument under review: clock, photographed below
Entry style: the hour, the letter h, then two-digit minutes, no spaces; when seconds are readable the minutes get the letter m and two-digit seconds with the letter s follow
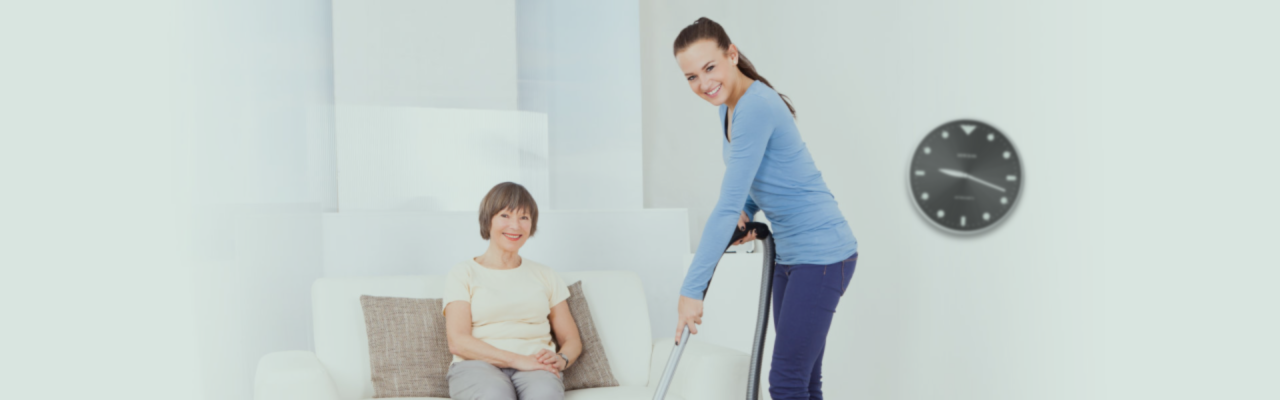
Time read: 9h18
